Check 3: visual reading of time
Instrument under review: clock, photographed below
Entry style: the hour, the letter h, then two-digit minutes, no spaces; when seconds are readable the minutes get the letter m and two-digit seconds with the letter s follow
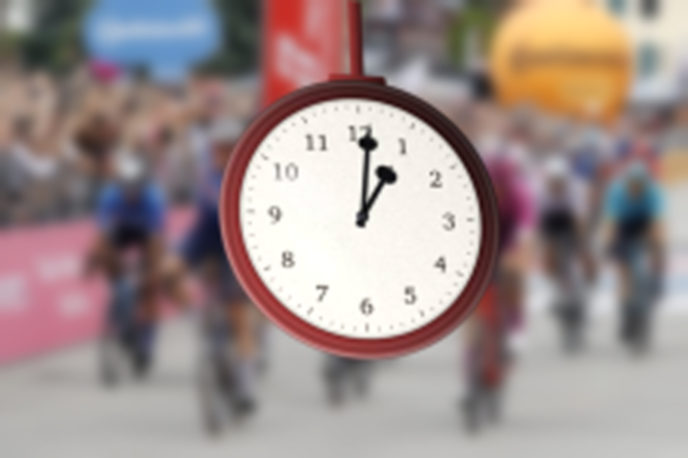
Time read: 1h01
